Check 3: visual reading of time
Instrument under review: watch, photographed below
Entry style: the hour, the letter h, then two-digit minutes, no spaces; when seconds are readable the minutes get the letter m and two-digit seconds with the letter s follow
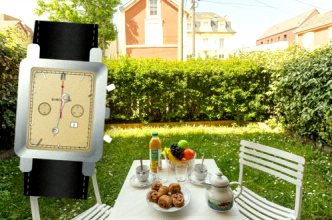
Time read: 12h32
